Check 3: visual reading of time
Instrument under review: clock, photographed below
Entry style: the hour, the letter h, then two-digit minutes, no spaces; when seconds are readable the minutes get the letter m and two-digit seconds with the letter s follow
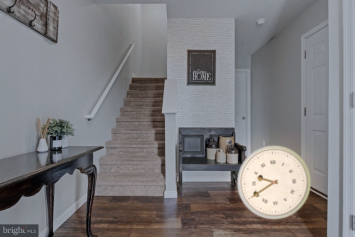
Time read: 9h40
